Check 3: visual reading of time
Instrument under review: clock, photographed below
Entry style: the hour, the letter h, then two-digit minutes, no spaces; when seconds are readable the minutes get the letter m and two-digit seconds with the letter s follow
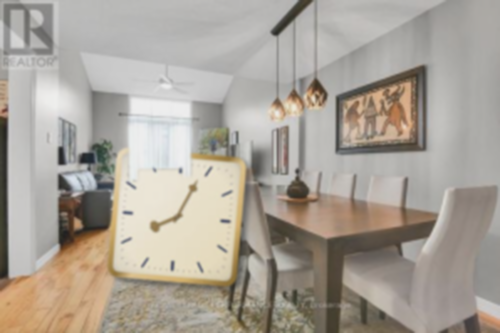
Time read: 8h04
